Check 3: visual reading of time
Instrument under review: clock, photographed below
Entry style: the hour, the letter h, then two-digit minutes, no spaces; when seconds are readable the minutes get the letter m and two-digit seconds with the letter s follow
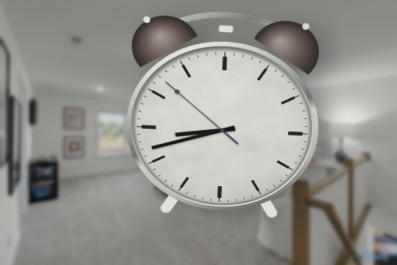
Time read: 8h41m52s
